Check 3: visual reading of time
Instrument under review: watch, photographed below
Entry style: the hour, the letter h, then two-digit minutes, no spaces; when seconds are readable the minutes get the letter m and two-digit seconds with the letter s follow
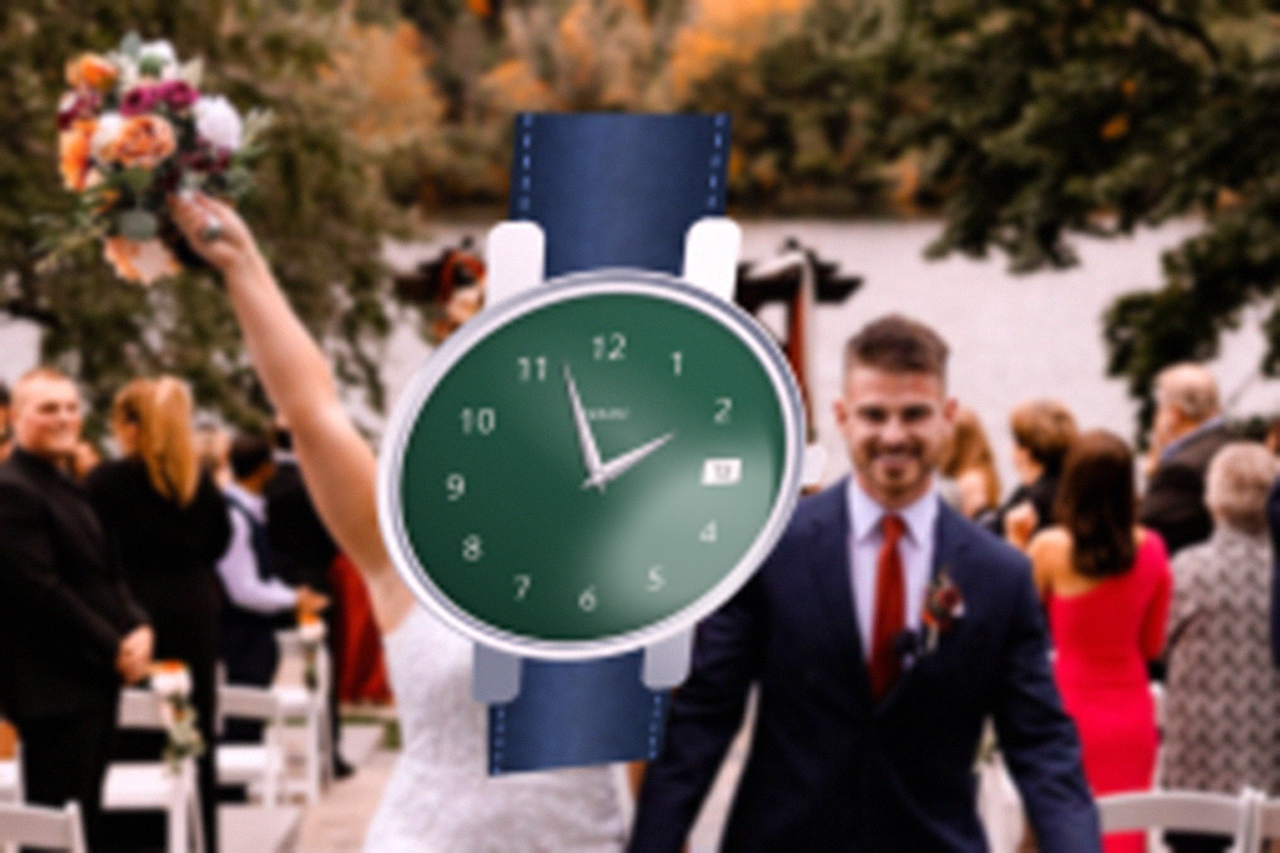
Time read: 1h57
